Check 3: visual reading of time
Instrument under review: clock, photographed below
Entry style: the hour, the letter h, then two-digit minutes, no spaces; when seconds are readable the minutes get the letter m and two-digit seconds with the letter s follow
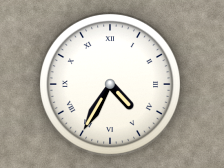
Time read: 4h35
